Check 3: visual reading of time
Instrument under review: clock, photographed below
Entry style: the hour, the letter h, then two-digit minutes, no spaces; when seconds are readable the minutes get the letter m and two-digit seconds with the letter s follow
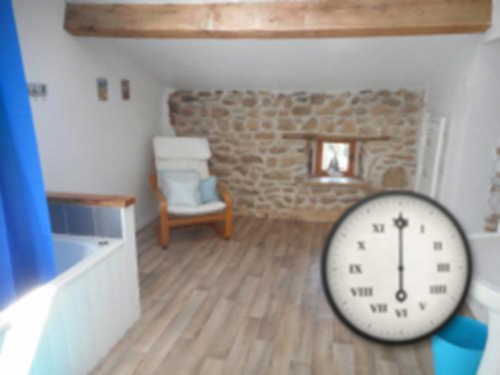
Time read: 6h00
